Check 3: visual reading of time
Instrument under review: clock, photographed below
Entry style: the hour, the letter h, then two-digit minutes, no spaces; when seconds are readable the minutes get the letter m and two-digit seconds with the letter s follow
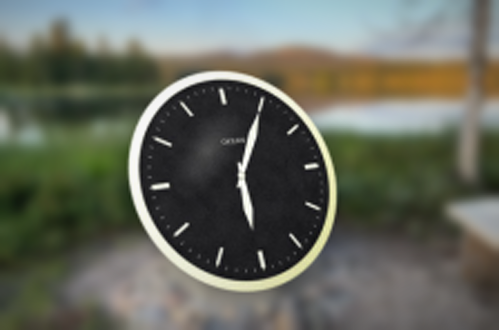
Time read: 6h05
